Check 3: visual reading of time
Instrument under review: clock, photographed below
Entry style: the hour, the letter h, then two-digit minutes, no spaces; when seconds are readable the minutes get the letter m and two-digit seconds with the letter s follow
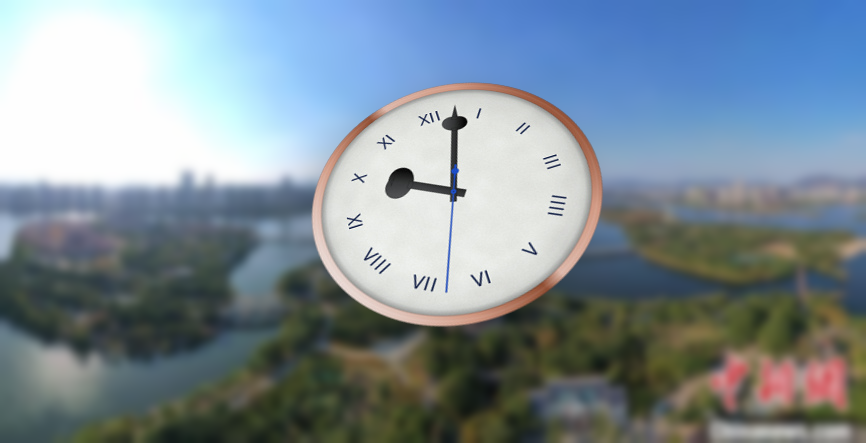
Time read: 10h02m33s
